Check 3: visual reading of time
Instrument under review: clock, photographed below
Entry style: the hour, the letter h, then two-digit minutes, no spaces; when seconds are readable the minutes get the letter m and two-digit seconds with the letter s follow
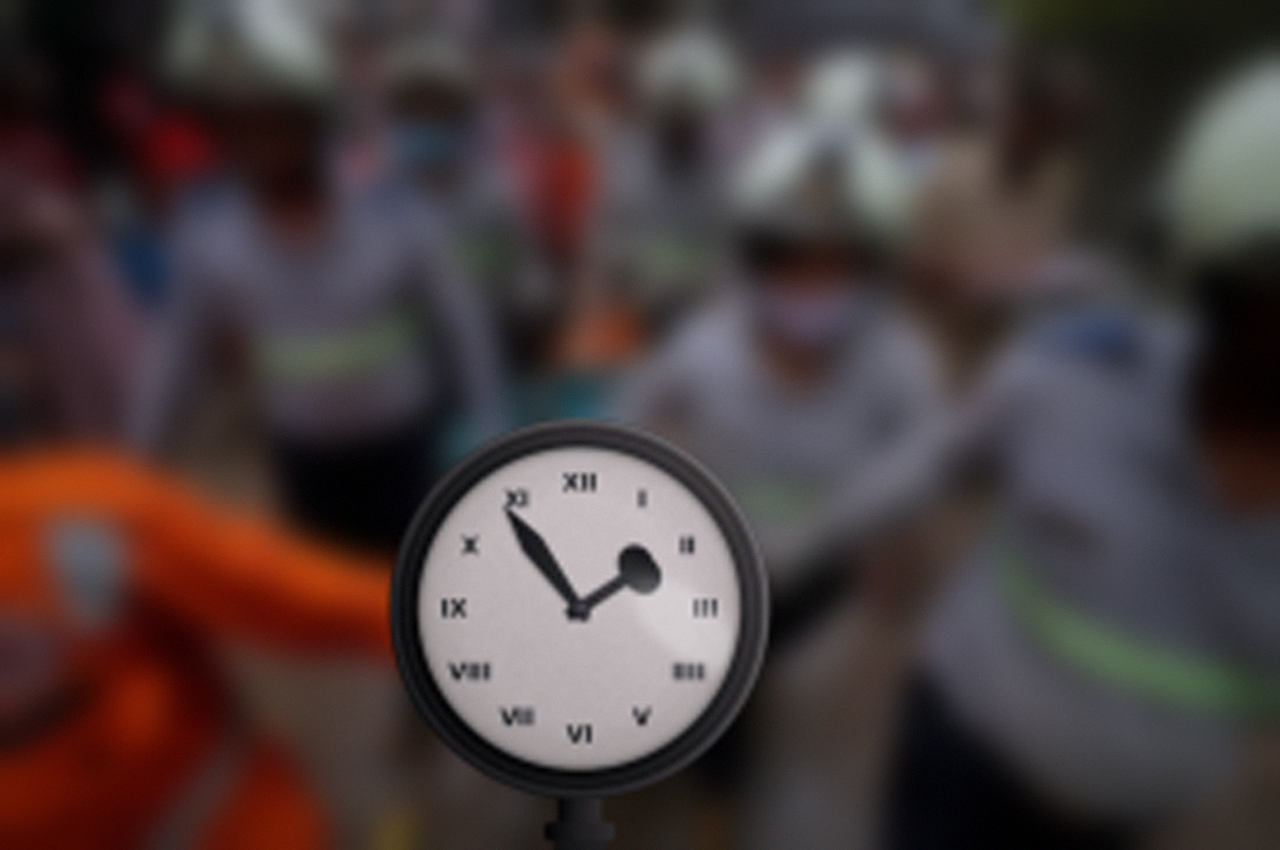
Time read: 1h54
